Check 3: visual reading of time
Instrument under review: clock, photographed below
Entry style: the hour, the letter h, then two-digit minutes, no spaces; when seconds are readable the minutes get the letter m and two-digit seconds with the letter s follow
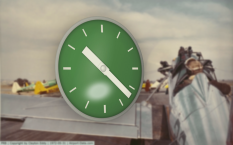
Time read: 10h22
